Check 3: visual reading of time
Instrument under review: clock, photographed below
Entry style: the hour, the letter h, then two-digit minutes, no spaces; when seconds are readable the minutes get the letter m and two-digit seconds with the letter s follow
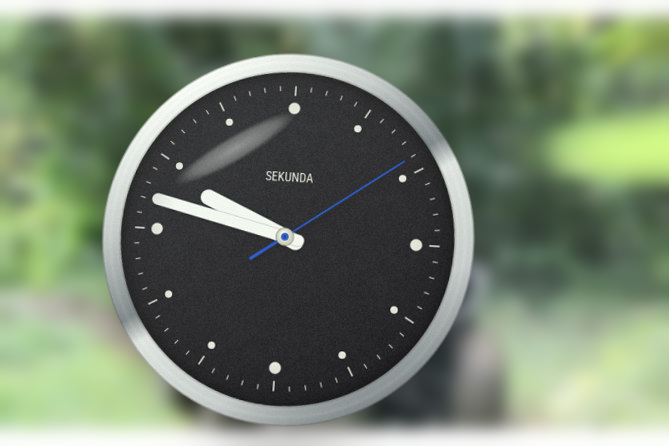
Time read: 9h47m09s
